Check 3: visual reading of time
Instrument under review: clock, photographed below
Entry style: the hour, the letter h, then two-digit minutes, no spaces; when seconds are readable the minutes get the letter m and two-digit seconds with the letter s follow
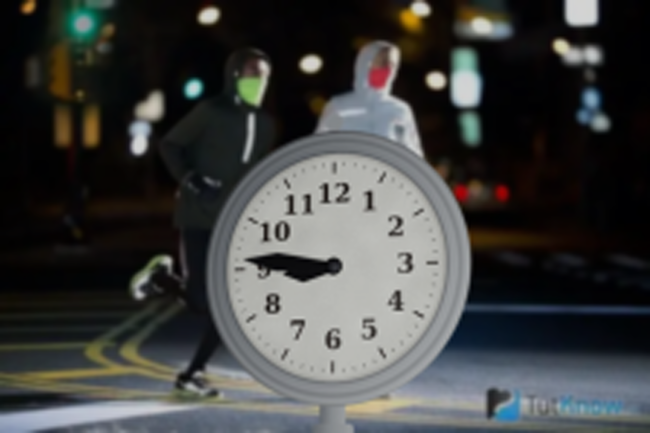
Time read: 8h46
